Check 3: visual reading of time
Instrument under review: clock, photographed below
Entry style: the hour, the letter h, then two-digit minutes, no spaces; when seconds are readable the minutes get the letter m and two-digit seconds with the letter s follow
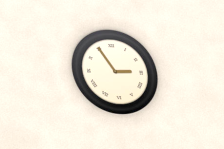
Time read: 2h55
